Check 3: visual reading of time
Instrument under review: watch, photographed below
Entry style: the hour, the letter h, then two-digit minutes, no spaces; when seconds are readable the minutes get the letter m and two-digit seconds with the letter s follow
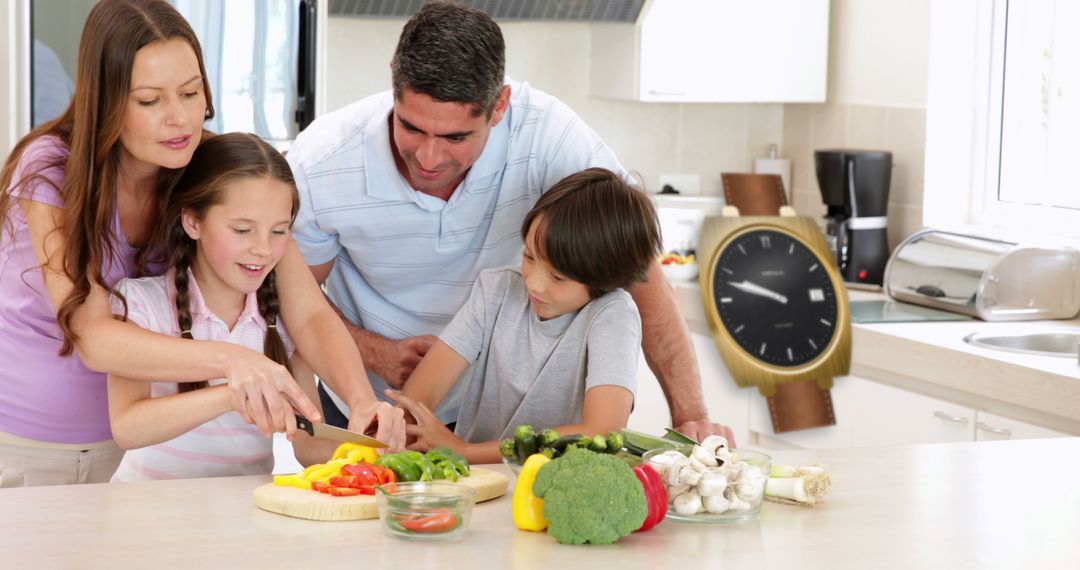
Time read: 9h48
